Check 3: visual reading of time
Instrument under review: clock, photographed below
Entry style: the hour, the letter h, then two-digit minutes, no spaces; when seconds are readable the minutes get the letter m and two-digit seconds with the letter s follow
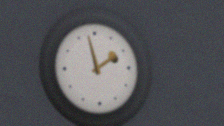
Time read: 1h58
